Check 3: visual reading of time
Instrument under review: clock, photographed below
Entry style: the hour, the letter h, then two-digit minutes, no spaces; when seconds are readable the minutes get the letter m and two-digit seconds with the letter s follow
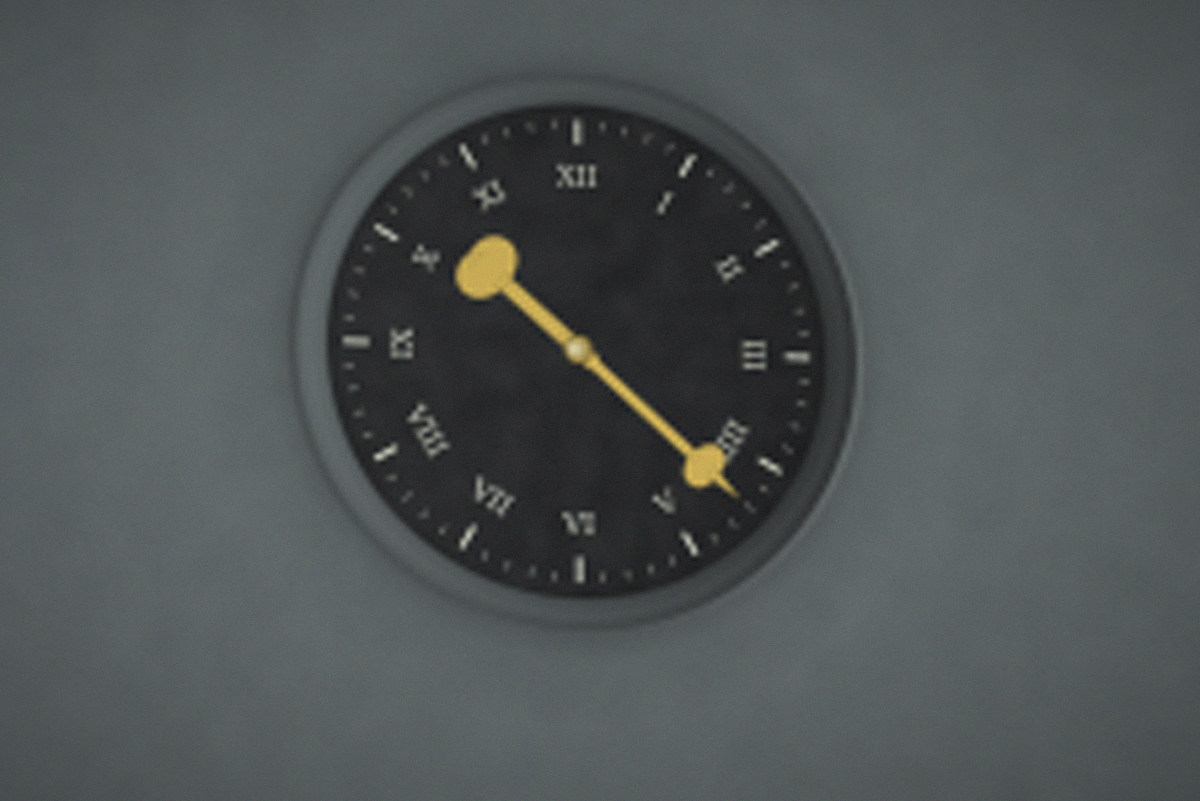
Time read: 10h22
